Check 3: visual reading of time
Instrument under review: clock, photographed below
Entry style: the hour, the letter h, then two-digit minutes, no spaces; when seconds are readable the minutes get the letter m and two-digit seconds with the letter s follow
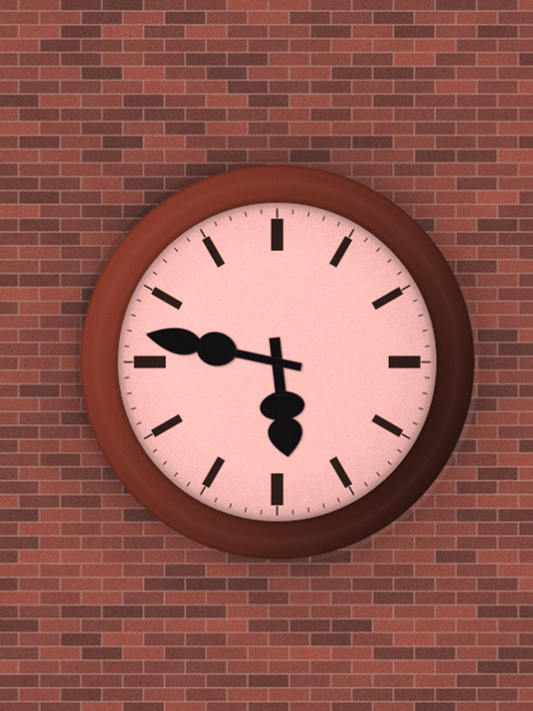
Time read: 5h47
